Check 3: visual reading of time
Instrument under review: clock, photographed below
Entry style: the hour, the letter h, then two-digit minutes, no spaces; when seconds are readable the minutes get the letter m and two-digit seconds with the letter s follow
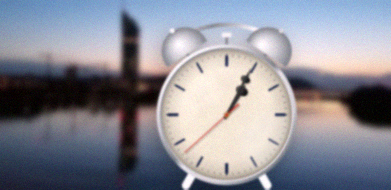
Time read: 1h04m38s
